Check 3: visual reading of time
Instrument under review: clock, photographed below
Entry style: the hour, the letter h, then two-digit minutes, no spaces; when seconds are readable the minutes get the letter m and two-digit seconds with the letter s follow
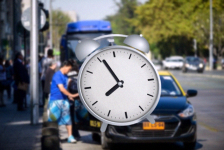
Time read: 7h56
